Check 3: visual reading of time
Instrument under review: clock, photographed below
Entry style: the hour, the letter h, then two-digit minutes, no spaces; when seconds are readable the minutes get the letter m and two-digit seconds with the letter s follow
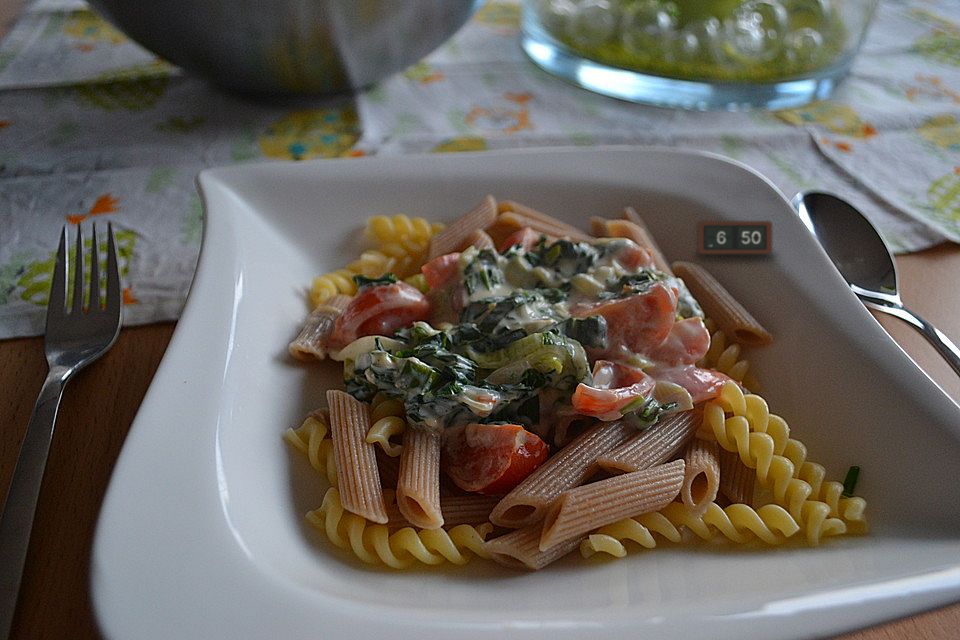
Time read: 6h50
